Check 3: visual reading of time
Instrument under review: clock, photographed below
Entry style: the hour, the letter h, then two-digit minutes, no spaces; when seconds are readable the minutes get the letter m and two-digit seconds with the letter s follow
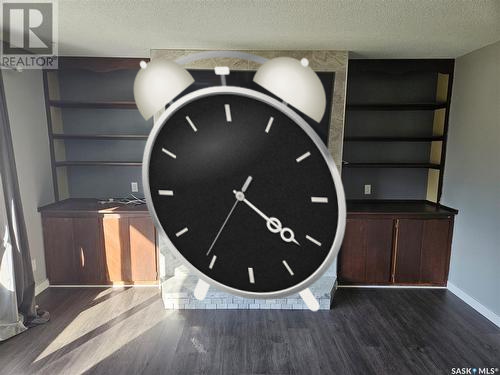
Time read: 4h21m36s
